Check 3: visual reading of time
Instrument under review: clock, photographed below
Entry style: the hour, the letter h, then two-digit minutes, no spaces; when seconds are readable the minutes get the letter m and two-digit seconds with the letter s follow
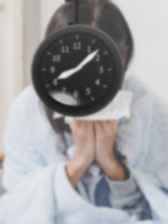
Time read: 8h08
